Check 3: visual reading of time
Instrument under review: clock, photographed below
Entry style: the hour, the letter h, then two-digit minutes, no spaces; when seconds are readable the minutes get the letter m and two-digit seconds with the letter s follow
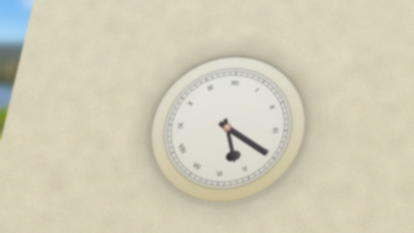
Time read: 5h20
